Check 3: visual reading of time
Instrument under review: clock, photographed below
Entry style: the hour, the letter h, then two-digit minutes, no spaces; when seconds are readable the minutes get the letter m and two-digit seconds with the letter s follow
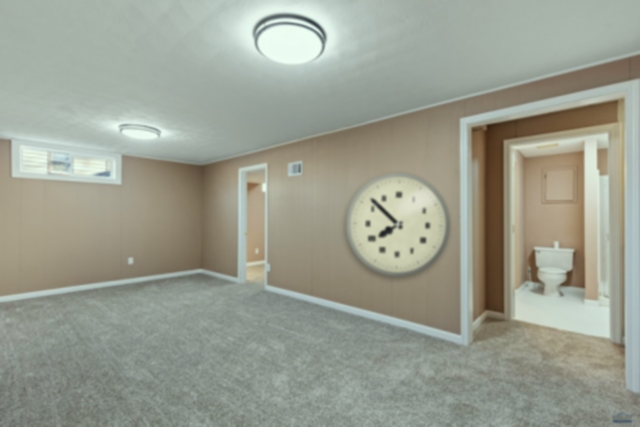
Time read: 7h52
